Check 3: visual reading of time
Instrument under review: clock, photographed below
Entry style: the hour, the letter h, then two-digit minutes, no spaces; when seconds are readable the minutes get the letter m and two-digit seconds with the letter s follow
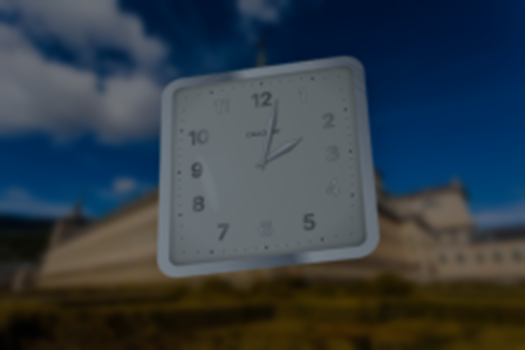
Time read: 2h02
